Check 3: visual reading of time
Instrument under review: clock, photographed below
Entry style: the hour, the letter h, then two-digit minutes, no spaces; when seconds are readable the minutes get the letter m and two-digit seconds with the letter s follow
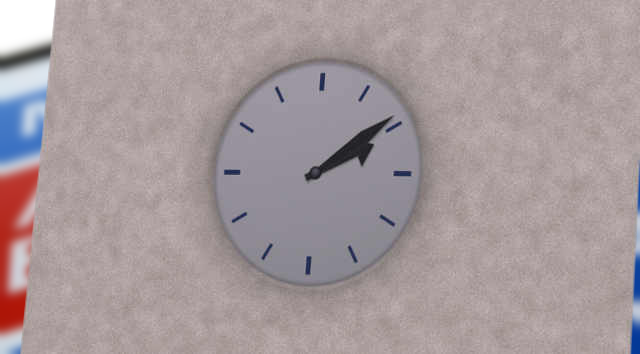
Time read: 2h09
